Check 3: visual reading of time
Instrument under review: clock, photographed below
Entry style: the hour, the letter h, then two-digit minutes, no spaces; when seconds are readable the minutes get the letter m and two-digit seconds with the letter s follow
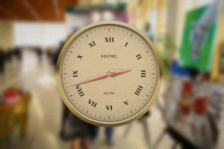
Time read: 2h42
